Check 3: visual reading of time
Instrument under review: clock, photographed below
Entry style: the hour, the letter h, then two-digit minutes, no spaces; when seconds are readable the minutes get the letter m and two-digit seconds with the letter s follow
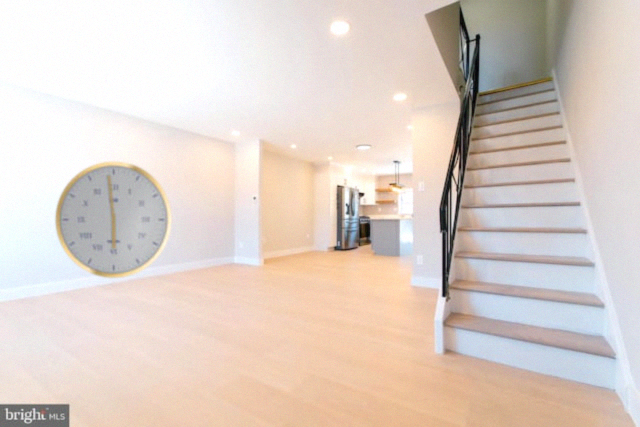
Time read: 5h59
